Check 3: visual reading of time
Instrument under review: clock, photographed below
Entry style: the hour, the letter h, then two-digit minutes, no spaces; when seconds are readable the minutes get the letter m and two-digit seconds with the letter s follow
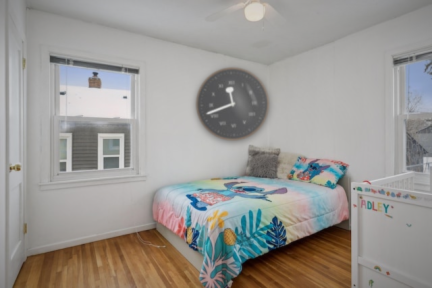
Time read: 11h42
